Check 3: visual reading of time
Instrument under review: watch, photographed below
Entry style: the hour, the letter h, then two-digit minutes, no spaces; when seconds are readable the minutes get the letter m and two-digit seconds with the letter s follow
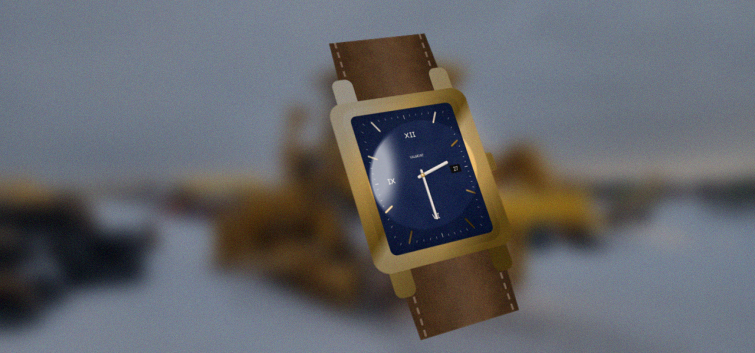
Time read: 2h30
